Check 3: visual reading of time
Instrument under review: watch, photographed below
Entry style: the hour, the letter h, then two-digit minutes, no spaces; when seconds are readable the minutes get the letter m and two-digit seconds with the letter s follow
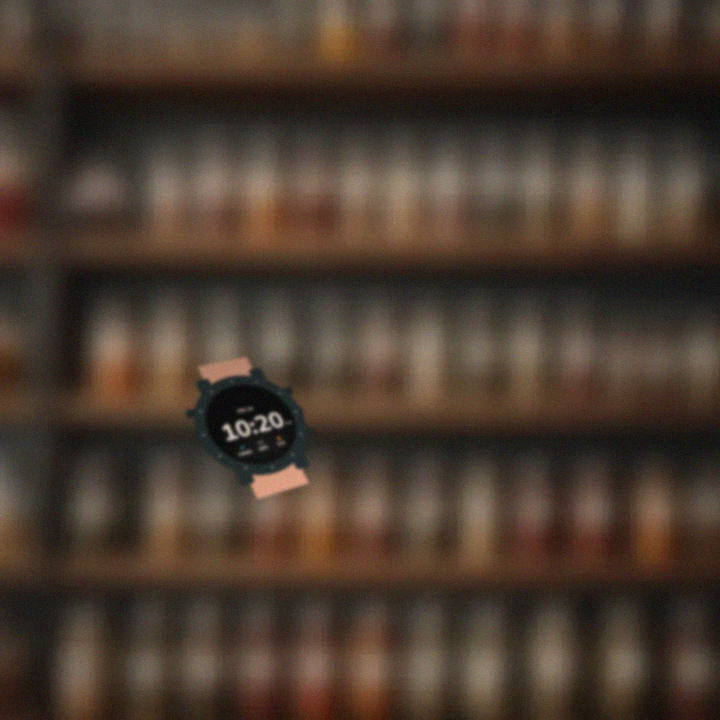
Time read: 10h20
